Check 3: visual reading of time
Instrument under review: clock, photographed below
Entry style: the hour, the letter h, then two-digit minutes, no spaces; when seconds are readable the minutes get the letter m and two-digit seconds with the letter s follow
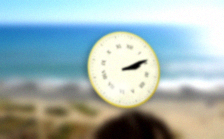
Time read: 2h09
